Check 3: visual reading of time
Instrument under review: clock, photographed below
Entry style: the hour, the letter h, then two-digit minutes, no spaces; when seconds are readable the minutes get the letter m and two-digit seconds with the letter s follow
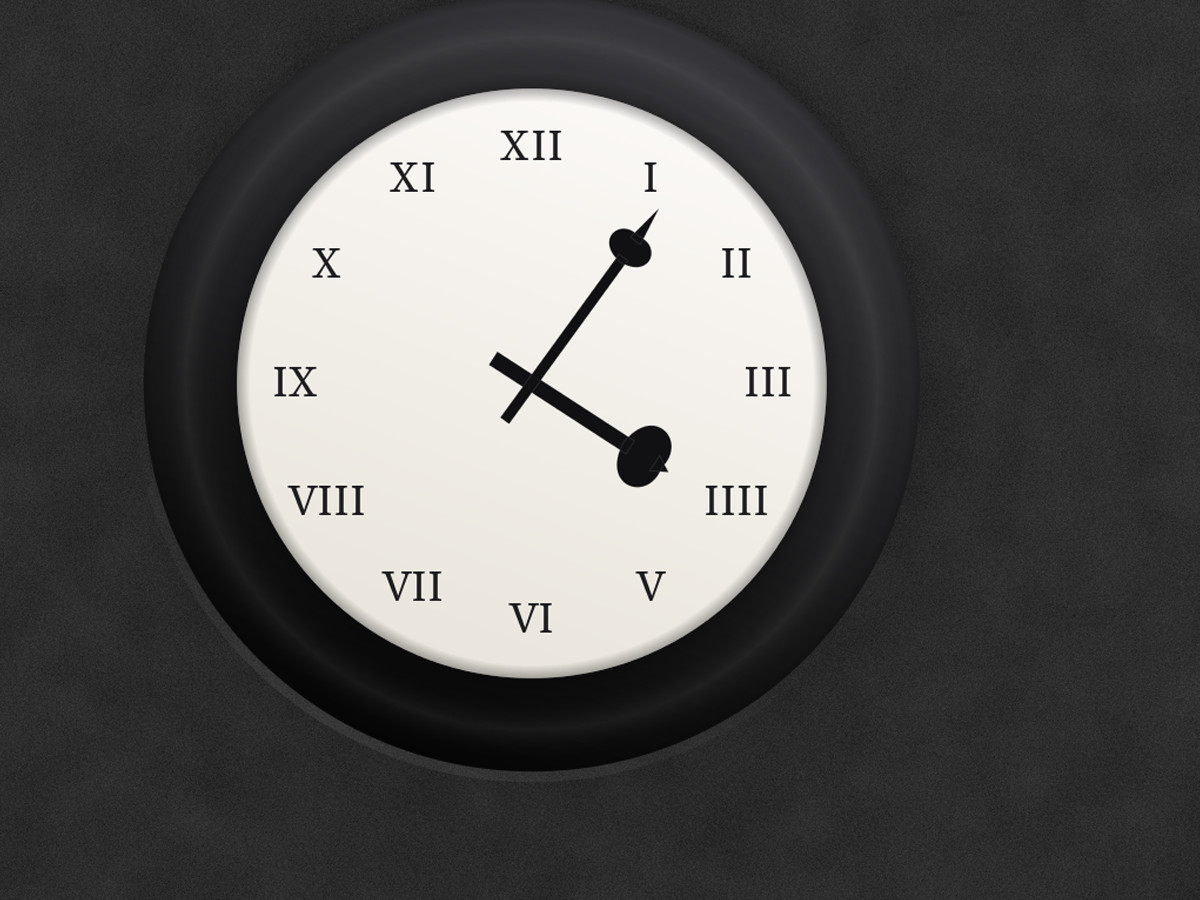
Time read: 4h06
